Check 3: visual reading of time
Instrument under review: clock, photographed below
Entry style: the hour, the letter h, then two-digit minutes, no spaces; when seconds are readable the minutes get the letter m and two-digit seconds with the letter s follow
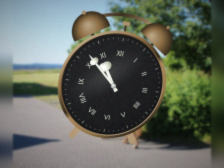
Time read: 10h52
